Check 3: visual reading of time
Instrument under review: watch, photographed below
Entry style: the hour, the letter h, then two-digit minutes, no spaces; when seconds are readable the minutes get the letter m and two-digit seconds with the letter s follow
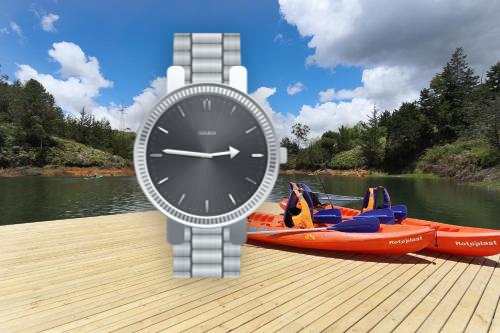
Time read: 2h46
